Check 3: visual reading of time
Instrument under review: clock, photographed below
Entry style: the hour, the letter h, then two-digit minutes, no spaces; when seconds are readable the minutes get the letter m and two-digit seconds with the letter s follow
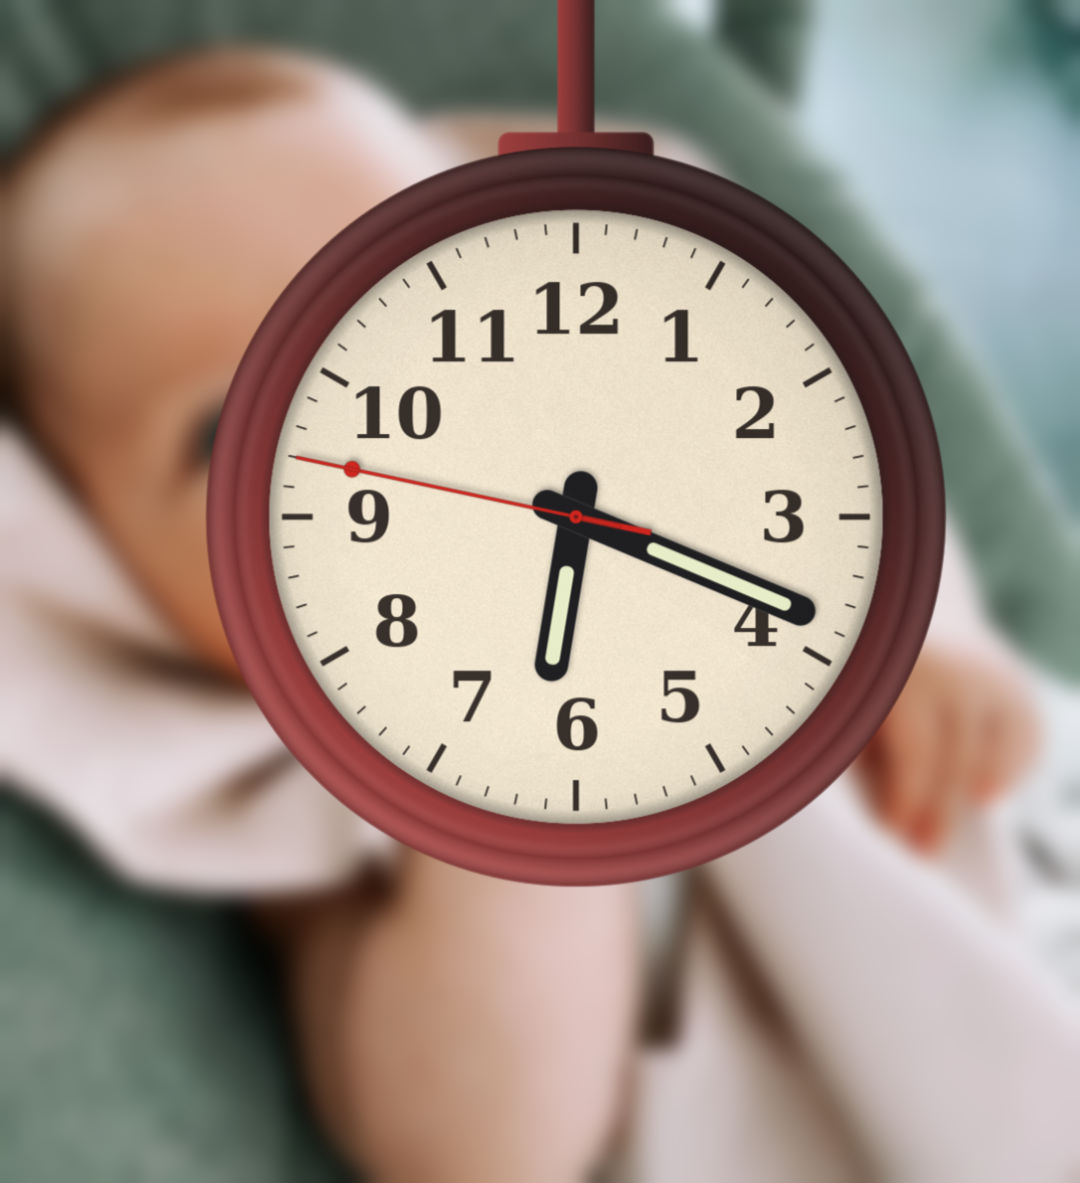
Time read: 6h18m47s
